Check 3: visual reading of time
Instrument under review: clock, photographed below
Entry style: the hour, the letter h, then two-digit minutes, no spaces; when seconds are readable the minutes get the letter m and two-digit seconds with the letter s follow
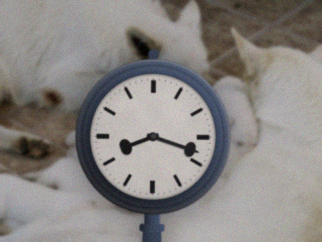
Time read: 8h18
